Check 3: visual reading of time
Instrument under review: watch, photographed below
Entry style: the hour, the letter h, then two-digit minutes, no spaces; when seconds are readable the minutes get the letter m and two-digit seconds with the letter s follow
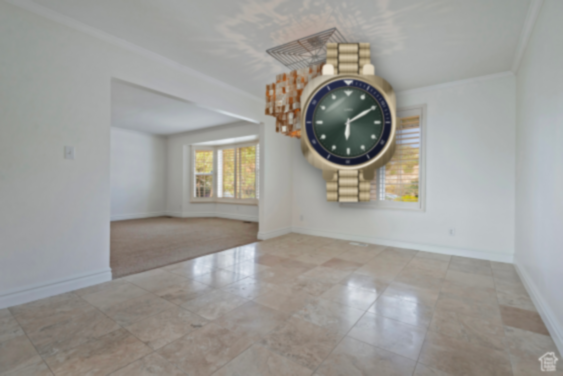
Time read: 6h10
